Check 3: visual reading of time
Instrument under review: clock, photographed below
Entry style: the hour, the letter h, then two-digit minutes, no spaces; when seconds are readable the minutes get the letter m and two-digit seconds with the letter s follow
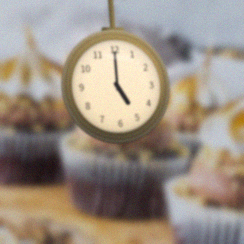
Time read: 5h00
